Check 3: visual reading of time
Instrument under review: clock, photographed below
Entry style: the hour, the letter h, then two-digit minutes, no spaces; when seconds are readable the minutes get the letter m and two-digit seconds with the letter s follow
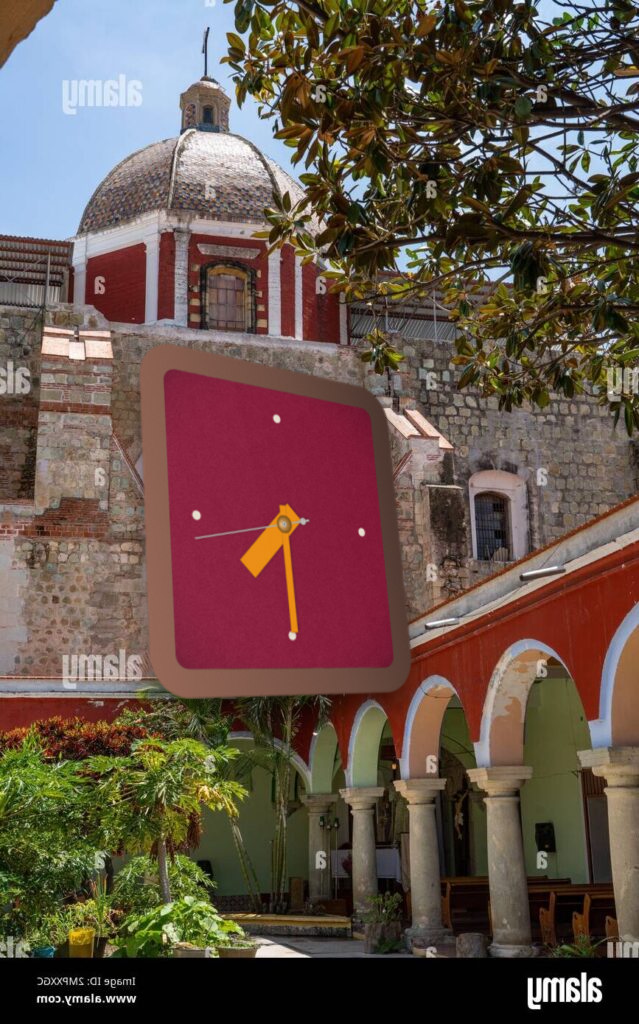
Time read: 7h29m43s
